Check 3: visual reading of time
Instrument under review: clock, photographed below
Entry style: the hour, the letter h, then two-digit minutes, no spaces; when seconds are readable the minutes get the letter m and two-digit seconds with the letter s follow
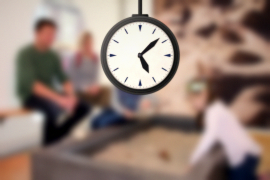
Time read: 5h08
